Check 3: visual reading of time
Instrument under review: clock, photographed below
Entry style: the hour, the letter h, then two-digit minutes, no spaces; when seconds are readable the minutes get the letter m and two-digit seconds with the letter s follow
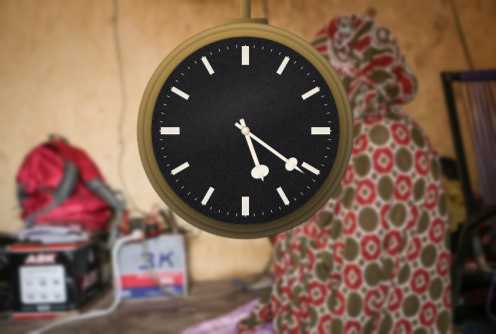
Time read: 5h21
